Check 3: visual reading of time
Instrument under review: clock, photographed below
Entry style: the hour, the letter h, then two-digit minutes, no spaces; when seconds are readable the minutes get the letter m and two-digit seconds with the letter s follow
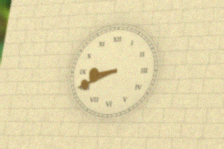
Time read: 8h41
